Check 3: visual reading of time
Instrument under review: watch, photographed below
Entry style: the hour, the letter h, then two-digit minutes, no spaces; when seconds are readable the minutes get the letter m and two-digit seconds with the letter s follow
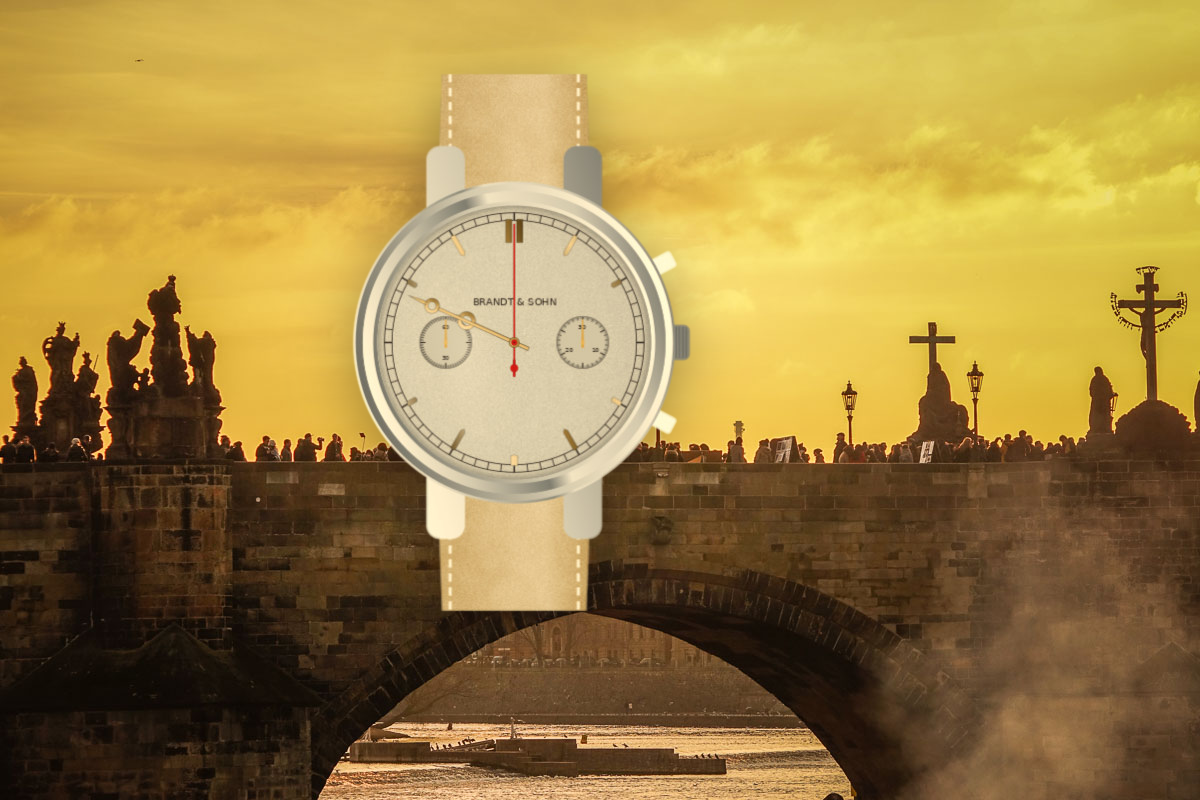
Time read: 9h49
